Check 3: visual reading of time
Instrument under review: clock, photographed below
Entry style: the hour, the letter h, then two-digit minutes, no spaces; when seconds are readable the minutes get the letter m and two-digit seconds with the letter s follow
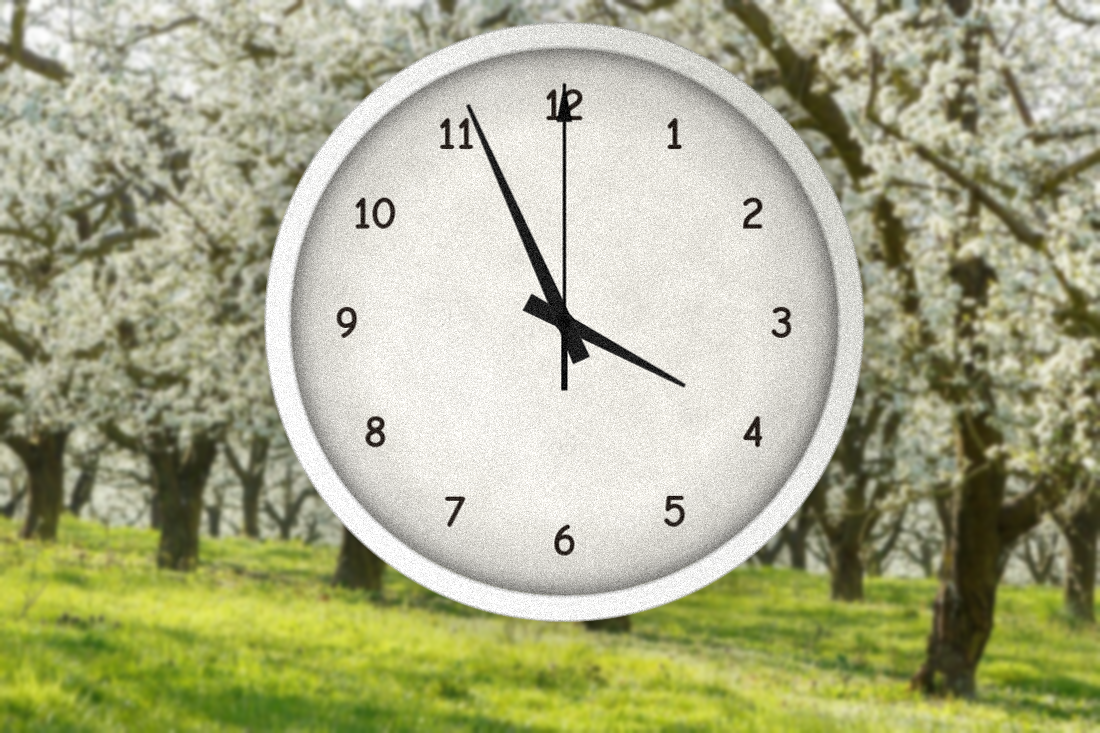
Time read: 3h56m00s
